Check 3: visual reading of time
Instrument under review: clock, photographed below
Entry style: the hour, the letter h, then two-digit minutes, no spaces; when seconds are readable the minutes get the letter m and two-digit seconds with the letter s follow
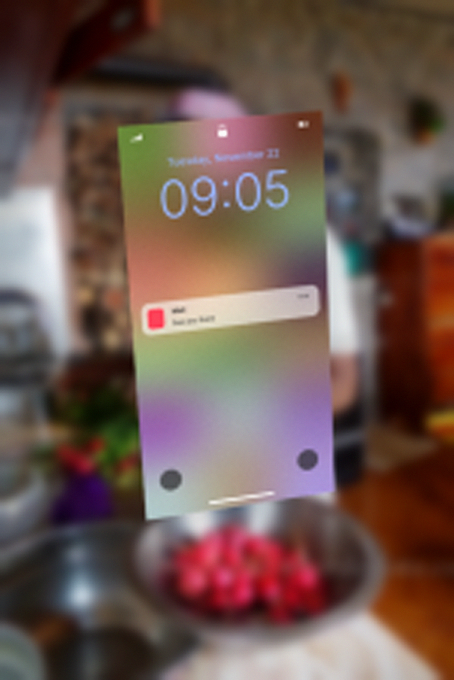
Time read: 9h05
